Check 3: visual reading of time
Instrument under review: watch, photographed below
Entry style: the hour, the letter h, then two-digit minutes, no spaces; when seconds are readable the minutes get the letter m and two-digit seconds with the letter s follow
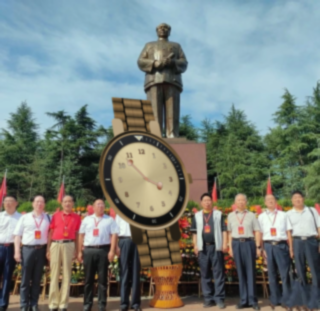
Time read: 3h53
